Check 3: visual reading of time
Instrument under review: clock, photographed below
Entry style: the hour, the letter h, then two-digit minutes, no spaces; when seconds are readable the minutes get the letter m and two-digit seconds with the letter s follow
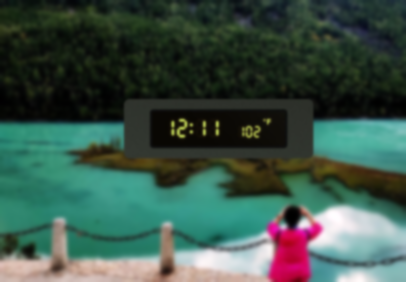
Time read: 12h11
